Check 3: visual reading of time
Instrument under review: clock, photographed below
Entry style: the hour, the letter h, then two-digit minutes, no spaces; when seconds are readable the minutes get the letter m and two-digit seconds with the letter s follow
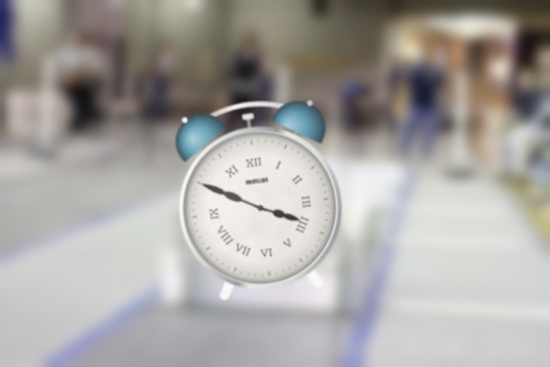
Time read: 3h50
